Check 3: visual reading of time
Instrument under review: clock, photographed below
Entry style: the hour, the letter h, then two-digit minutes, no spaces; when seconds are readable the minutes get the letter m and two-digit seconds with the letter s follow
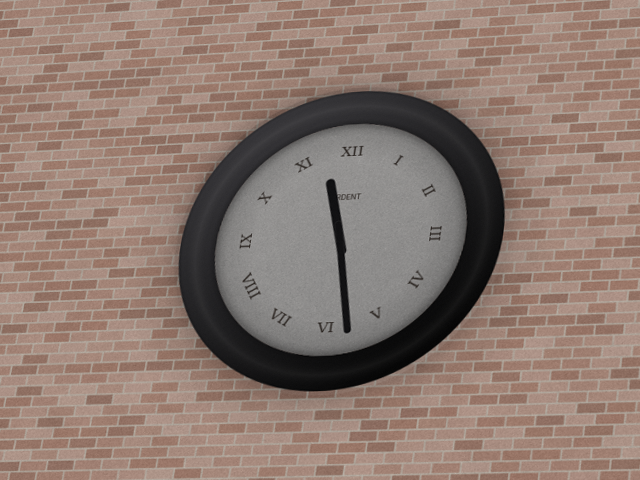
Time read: 11h28
